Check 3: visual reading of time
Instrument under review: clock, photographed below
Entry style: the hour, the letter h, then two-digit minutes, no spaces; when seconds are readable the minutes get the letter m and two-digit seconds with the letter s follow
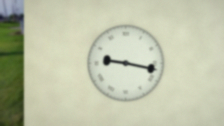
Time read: 9h17
